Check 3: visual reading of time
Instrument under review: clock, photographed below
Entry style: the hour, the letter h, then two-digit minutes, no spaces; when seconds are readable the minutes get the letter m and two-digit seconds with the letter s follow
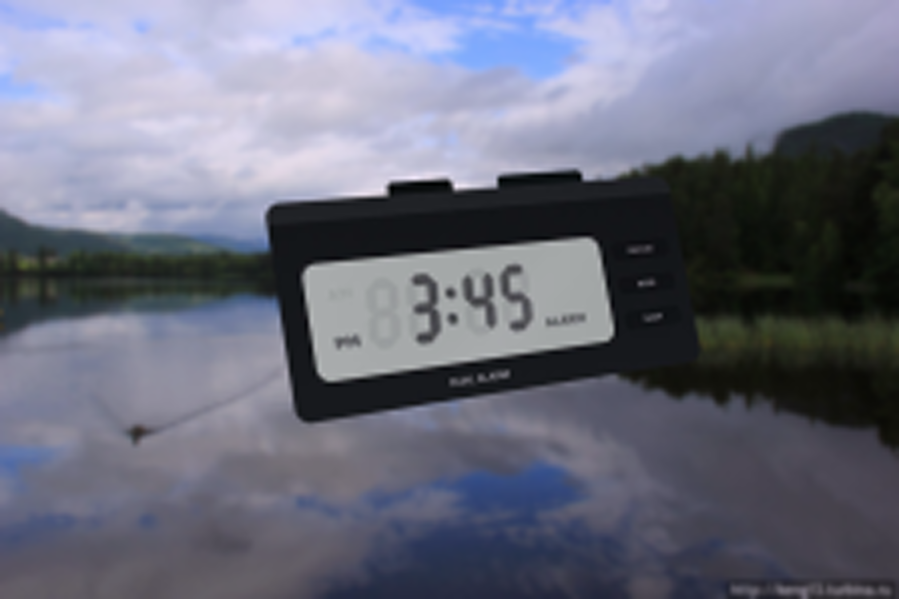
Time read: 3h45
